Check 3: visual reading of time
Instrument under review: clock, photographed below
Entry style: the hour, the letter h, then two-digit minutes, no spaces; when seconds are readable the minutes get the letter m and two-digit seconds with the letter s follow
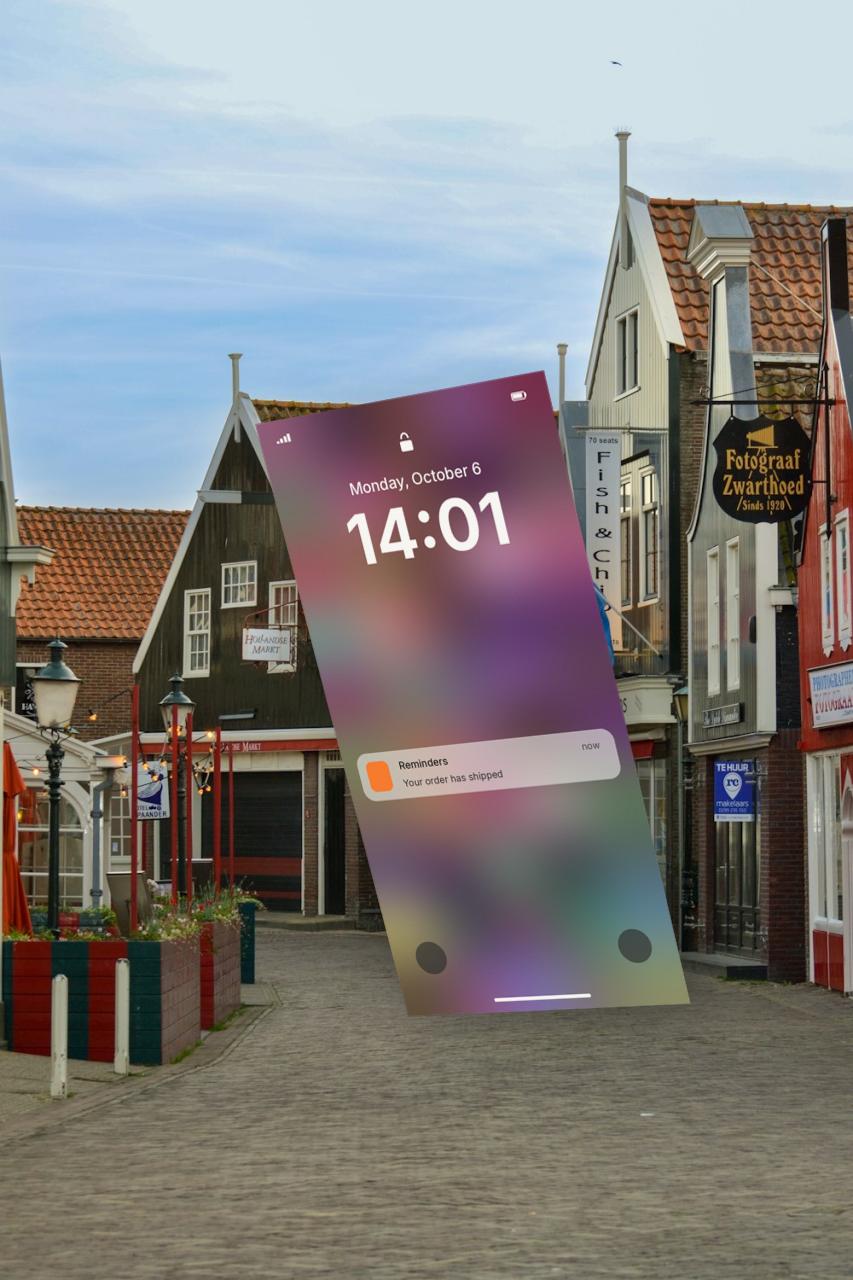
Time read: 14h01
